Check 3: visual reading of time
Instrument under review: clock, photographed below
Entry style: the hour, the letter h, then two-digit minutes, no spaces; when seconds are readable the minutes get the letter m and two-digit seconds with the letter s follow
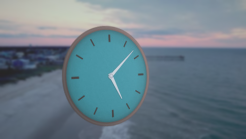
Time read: 5h08
